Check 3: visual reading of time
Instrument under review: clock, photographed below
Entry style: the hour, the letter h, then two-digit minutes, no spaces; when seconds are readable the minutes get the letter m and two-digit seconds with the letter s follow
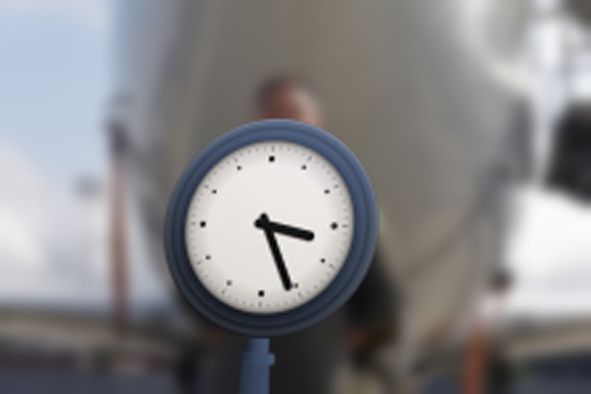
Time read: 3h26
